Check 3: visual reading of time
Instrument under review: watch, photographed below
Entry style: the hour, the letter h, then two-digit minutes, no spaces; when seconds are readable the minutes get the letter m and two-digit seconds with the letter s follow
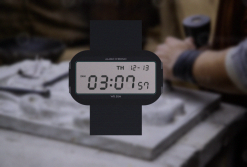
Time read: 3h07m57s
